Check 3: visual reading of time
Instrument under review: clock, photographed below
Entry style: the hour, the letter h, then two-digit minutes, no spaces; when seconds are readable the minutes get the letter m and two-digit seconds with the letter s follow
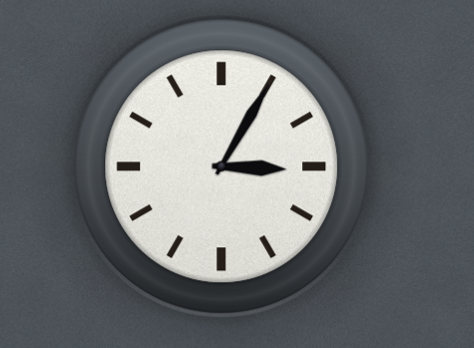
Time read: 3h05
